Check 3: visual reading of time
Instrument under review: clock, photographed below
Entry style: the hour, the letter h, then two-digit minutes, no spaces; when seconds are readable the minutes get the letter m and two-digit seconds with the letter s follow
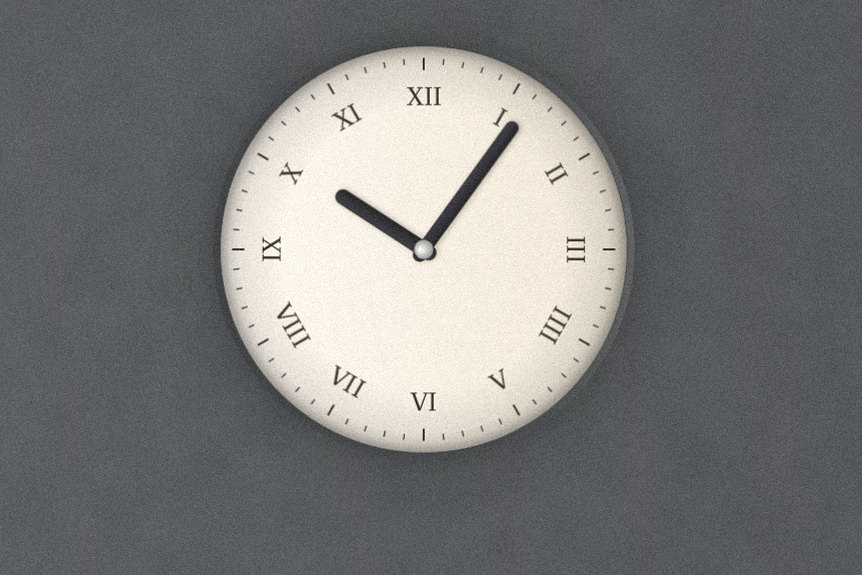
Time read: 10h06
